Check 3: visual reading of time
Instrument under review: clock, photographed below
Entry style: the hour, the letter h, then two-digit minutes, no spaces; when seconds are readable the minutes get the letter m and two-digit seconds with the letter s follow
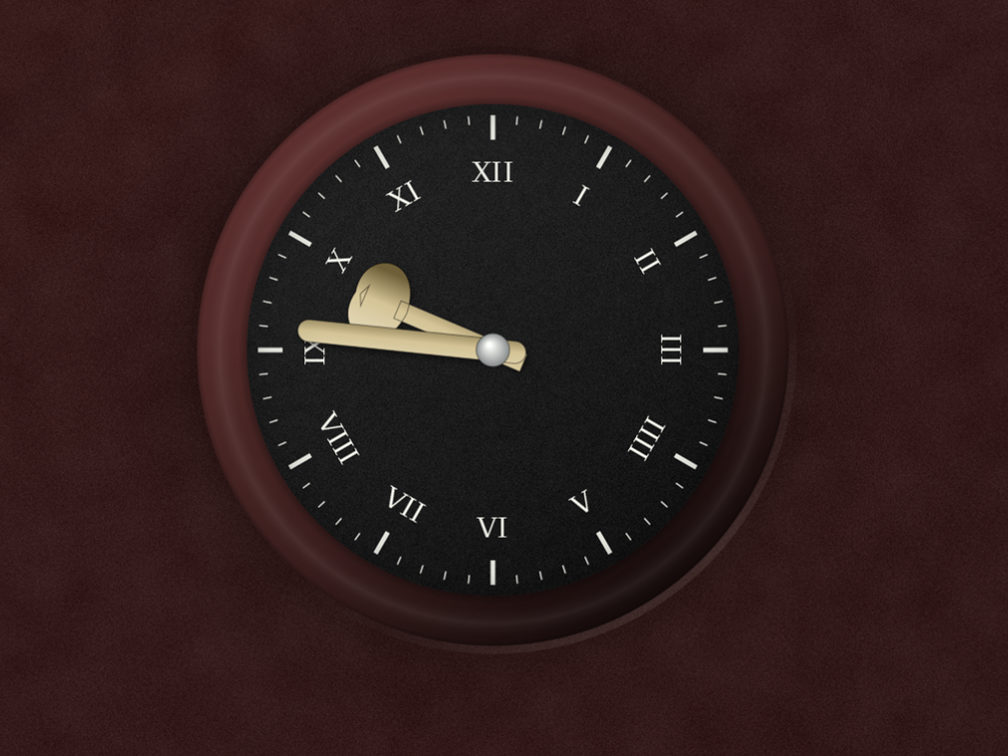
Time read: 9h46
